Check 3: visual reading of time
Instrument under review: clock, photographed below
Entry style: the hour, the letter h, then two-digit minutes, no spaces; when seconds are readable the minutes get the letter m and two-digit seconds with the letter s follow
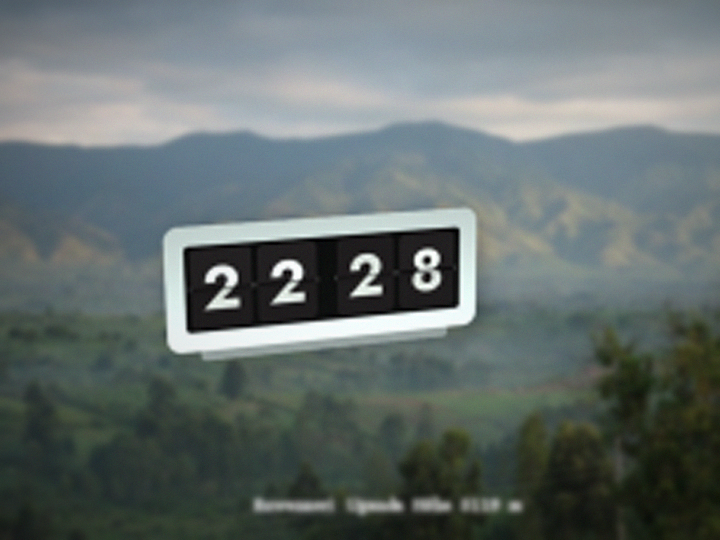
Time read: 22h28
